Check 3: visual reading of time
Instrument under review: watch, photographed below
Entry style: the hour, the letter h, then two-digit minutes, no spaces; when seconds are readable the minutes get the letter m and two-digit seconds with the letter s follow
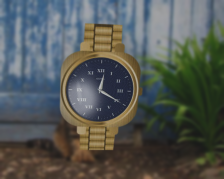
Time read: 12h20
